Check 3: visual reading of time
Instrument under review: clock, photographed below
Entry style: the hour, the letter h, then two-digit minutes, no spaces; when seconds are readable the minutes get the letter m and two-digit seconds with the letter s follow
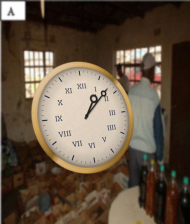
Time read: 1h08
